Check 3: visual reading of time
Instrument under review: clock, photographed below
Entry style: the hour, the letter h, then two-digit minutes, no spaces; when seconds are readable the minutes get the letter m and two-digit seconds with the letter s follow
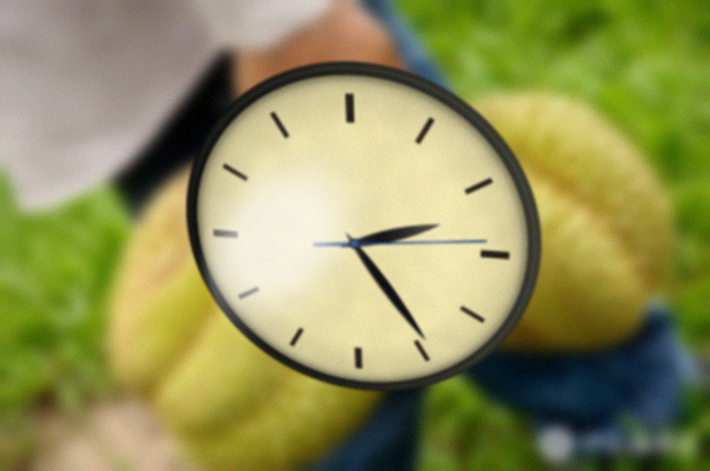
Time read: 2h24m14s
